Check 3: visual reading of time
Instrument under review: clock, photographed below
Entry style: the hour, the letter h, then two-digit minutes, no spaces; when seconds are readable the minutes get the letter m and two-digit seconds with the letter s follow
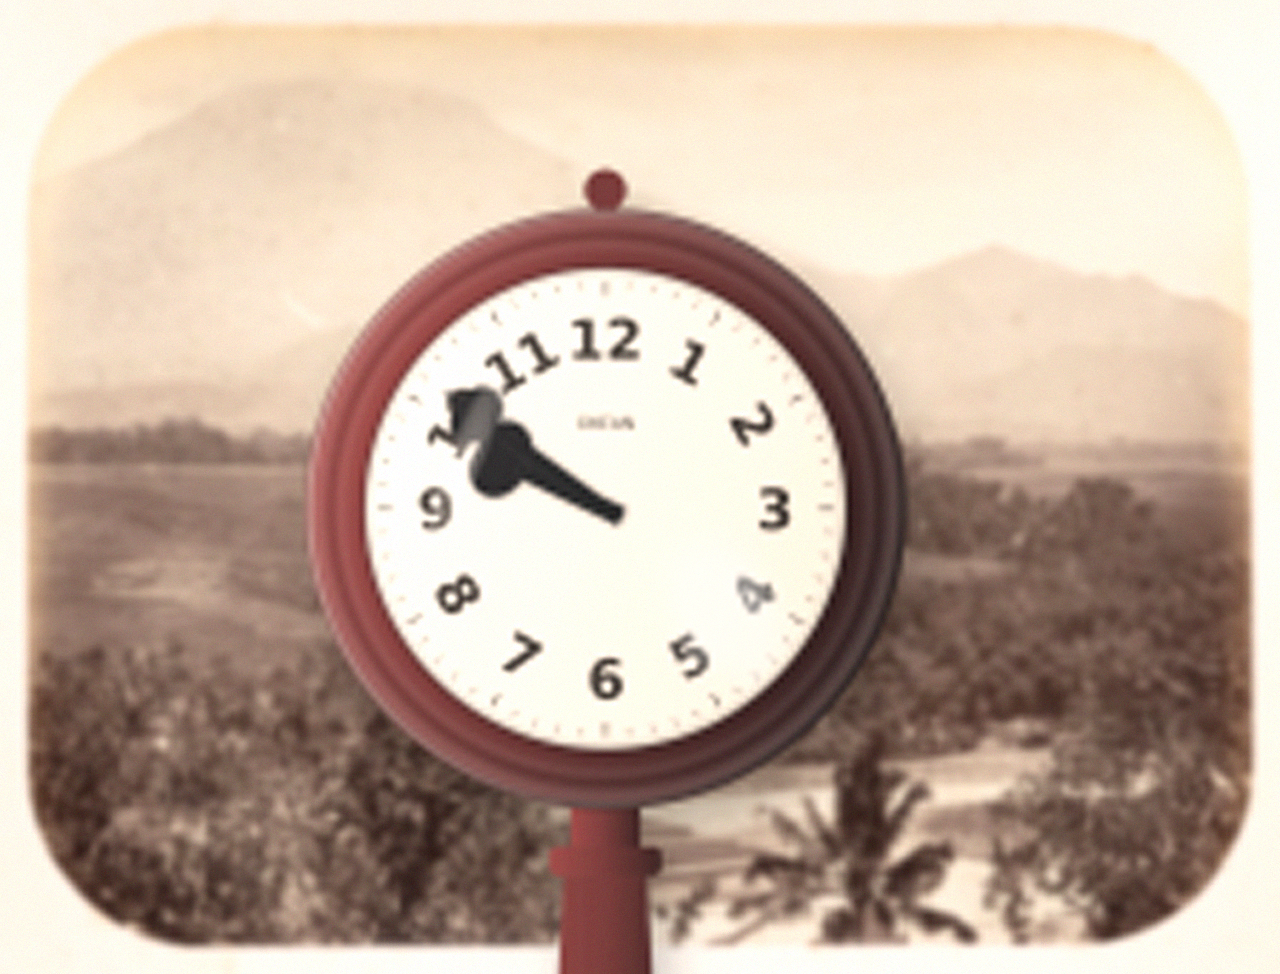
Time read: 9h51
